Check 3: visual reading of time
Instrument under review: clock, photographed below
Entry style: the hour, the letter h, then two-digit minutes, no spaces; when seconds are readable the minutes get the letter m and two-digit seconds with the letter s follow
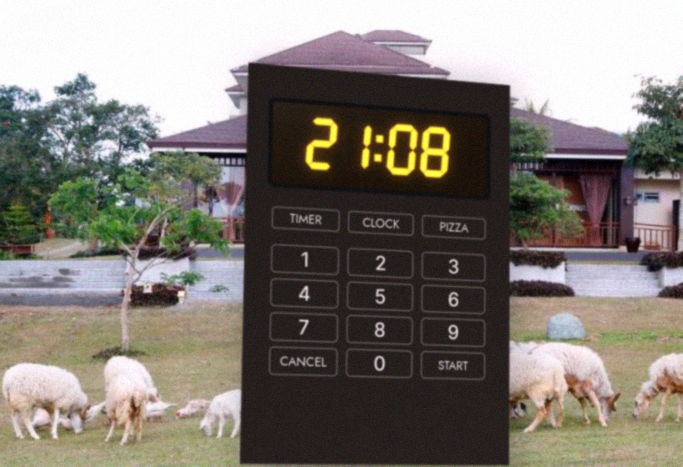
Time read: 21h08
